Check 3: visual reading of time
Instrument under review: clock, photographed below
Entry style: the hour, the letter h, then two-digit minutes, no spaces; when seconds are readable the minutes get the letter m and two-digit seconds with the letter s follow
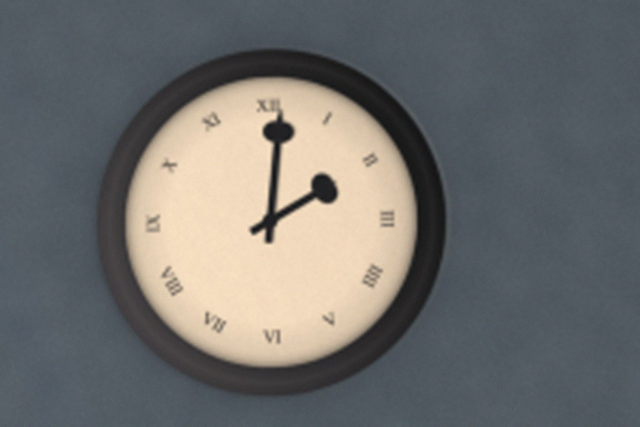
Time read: 2h01
